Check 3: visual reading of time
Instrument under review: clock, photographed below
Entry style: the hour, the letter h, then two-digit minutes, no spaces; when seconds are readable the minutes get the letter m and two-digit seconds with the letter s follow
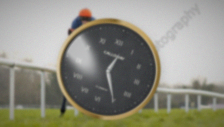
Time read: 12h25
